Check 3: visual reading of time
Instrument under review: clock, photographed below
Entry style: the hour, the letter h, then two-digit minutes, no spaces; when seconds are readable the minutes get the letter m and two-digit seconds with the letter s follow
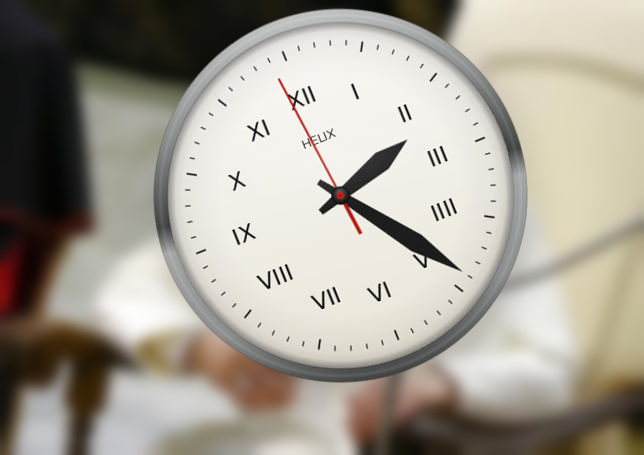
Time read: 2h23m59s
